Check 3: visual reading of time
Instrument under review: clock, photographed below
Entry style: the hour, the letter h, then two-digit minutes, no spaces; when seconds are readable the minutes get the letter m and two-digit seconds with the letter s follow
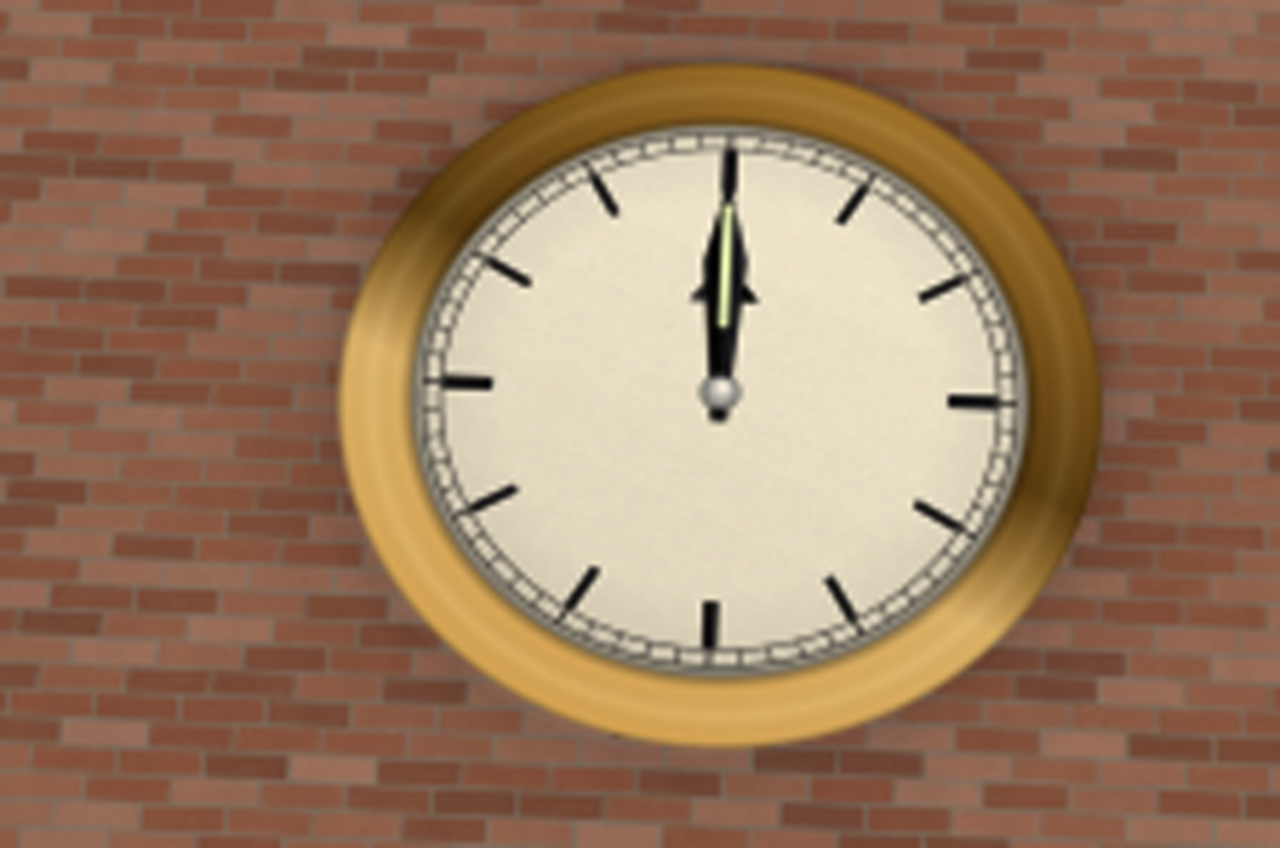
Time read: 12h00
